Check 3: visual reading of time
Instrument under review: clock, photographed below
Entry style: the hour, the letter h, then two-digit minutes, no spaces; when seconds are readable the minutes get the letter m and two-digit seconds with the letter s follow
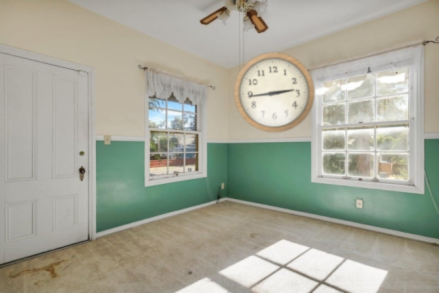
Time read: 2h44
